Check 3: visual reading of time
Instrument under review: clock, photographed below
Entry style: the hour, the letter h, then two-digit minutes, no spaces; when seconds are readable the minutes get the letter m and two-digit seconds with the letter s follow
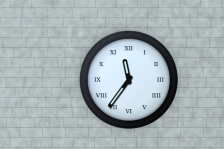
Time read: 11h36
